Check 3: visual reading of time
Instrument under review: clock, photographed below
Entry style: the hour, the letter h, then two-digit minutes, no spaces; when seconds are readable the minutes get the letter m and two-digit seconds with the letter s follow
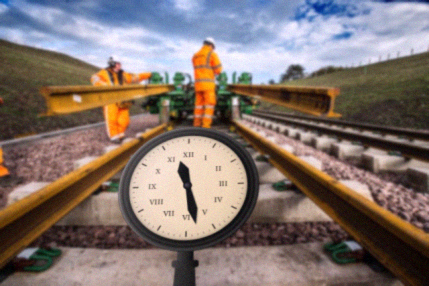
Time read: 11h28
